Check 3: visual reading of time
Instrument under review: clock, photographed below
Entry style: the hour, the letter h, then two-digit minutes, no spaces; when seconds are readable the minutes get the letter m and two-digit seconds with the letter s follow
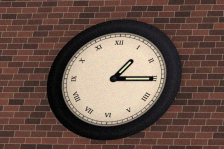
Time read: 1h15
